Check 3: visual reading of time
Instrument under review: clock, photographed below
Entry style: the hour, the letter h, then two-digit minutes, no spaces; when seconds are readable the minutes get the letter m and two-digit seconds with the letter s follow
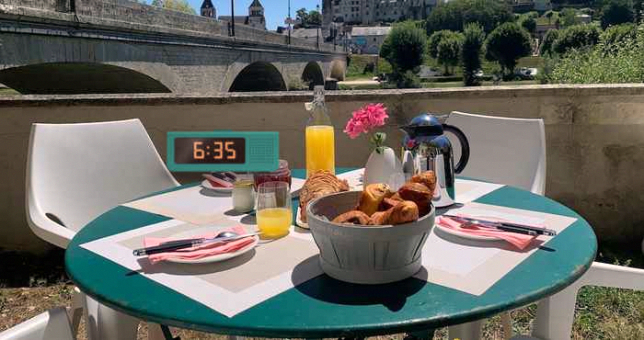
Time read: 6h35
